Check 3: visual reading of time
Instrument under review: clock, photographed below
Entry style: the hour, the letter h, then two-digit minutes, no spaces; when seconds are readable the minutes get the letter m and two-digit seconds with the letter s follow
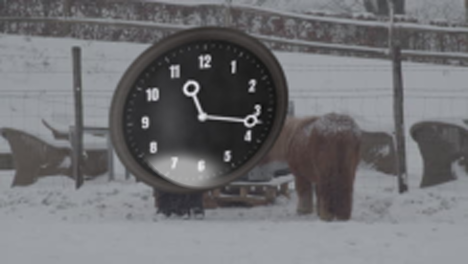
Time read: 11h17
